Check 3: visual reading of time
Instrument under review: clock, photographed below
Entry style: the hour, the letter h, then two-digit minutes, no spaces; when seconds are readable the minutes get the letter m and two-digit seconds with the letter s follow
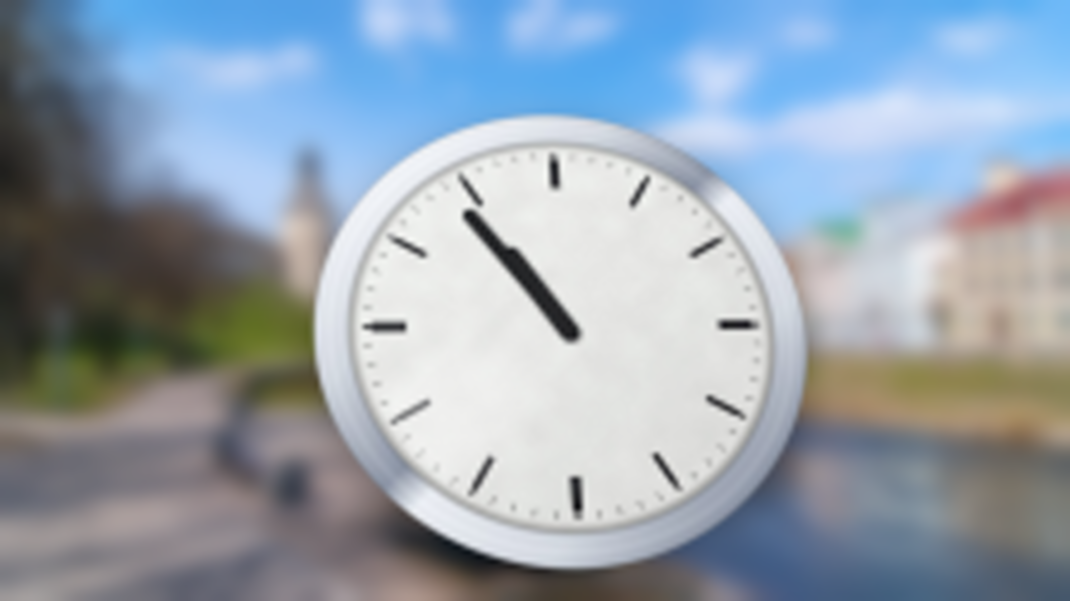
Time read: 10h54
